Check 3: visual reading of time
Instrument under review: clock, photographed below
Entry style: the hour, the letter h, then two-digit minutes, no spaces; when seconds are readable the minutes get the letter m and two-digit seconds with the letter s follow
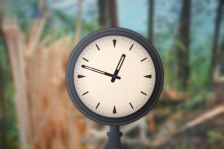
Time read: 12h48
